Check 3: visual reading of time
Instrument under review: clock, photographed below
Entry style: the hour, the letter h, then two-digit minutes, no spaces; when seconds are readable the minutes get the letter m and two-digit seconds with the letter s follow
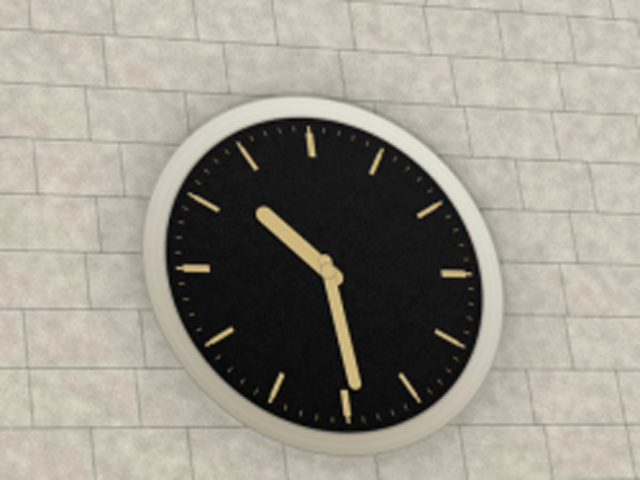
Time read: 10h29
